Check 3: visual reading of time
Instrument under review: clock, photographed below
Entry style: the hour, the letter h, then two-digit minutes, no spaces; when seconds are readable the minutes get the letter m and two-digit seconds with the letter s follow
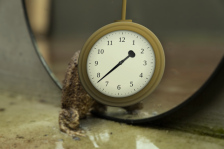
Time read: 1h38
